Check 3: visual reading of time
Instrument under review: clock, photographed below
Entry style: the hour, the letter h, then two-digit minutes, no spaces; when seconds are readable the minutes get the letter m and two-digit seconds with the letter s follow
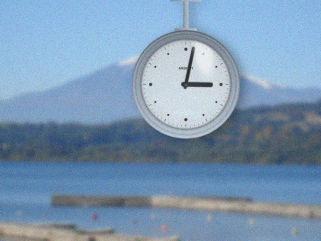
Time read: 3h02
